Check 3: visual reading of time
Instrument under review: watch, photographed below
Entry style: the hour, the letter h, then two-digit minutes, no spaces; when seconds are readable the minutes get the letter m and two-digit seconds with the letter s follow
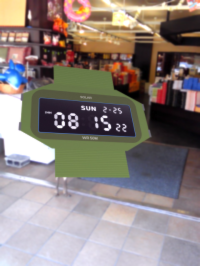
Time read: 8h15
